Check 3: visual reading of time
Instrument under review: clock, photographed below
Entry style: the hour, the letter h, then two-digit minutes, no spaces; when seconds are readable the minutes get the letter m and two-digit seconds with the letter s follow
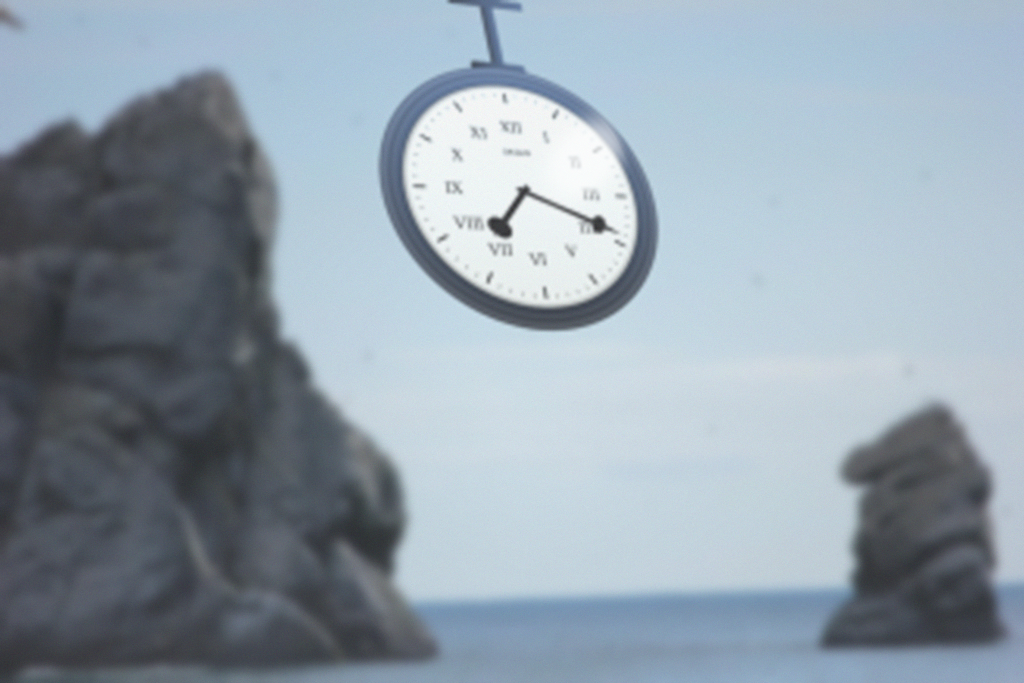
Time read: 7h19
